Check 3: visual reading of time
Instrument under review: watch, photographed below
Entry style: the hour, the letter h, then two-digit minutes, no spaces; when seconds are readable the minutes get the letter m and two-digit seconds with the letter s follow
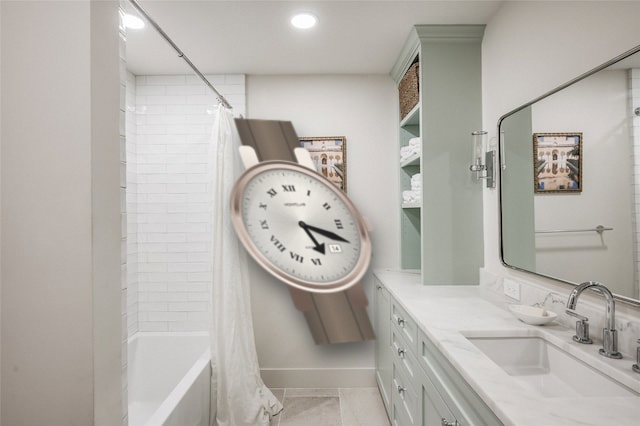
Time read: 5h19
